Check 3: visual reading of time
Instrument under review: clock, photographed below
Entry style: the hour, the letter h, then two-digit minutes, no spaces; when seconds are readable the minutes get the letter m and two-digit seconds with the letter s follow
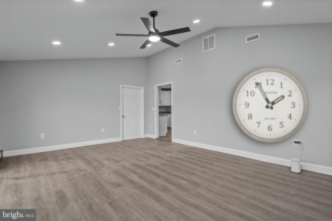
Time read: 1h55
